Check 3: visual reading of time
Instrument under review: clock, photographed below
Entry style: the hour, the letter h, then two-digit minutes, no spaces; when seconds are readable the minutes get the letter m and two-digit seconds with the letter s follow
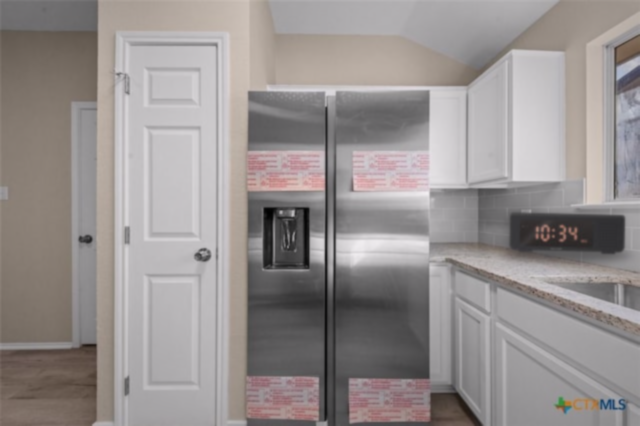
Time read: 10h34
